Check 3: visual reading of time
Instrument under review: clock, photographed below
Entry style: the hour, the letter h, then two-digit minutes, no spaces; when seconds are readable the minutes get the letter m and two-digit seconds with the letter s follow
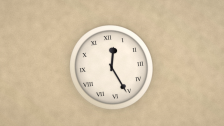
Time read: 12h26
